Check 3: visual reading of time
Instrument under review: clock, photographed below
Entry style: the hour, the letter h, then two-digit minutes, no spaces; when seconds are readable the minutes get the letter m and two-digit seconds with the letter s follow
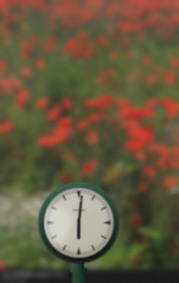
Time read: 6h01
